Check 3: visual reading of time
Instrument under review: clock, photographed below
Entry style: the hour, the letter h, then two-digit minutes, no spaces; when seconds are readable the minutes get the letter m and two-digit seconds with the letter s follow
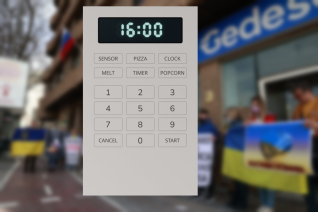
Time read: 16h00
